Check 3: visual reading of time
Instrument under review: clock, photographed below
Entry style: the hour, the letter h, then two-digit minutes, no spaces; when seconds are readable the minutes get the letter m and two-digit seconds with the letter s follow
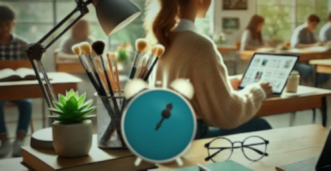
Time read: 1h05
